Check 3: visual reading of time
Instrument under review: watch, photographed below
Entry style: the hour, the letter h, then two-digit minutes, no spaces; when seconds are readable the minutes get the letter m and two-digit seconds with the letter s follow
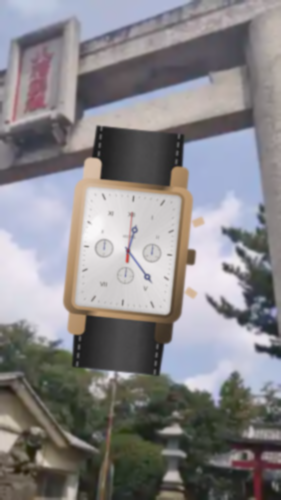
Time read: 12h23
